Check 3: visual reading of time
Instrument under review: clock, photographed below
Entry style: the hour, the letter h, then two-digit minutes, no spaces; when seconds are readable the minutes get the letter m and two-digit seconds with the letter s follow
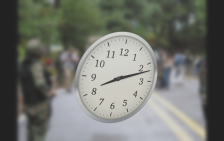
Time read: 8h12
